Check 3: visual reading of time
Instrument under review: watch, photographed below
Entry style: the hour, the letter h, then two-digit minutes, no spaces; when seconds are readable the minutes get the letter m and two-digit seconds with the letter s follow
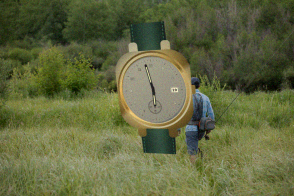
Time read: 5h58
